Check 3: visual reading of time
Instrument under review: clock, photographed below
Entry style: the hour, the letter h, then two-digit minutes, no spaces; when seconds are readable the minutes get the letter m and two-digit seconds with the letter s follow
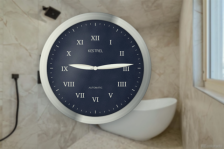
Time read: 9h14
